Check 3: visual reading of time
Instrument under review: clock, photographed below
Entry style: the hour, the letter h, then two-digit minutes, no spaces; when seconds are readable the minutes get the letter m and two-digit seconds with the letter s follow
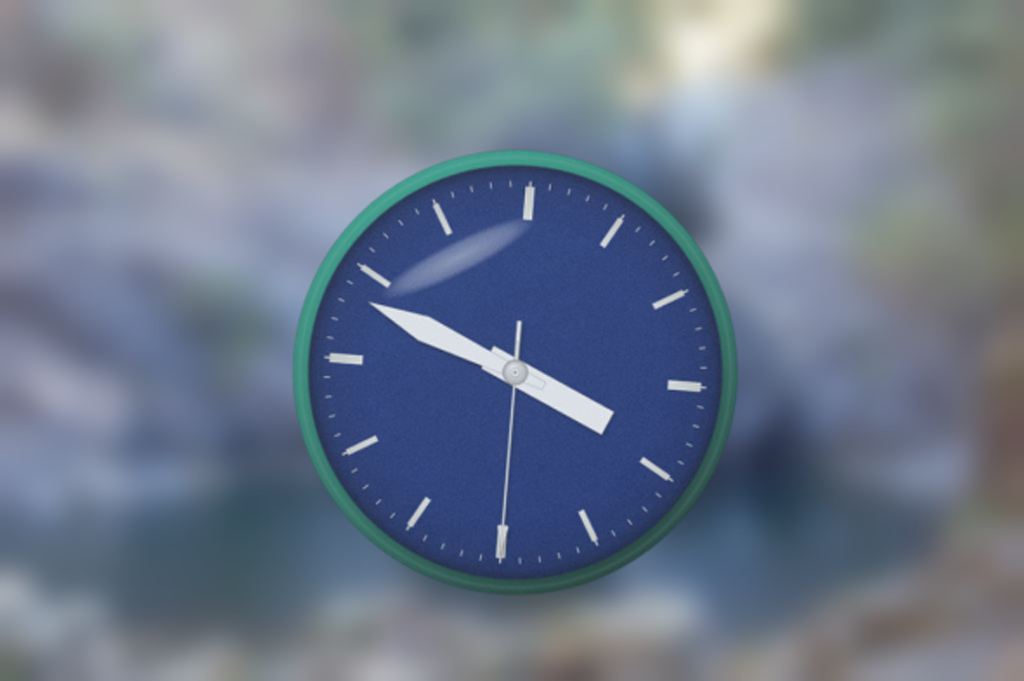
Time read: 3h48m30s
